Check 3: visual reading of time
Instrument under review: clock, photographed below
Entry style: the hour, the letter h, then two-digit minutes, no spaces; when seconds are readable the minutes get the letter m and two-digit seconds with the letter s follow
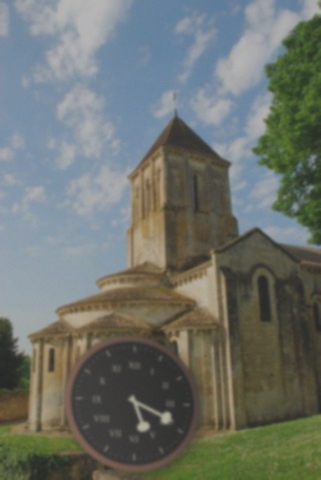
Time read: 5h19
